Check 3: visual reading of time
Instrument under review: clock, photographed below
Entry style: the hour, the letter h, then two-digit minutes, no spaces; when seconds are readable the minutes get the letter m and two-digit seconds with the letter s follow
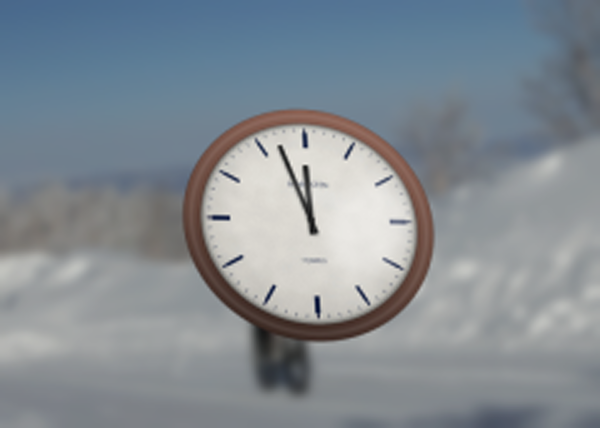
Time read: 11h57
